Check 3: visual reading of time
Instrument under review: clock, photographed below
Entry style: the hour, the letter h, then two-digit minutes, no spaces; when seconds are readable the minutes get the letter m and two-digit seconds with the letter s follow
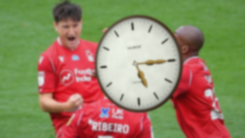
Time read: 5h15
